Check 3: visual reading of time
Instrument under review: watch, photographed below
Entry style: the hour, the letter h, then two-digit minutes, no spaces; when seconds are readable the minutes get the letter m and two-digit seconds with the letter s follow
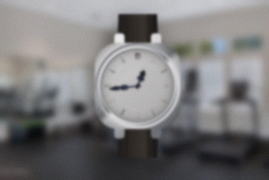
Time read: 12h44
